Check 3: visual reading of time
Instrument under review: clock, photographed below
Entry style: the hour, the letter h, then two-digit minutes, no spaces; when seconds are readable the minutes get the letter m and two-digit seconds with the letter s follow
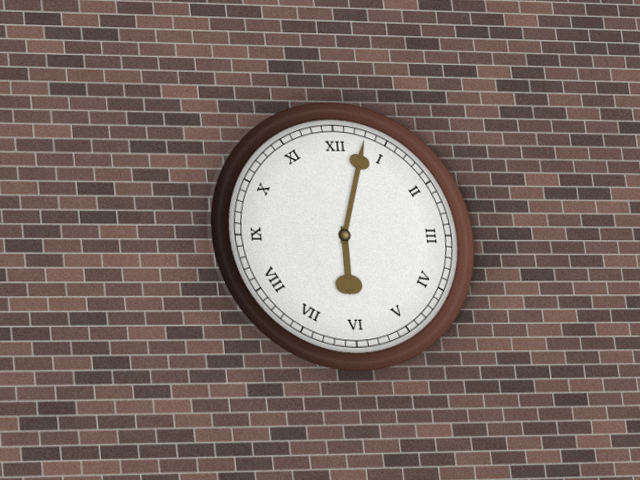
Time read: 6h03
